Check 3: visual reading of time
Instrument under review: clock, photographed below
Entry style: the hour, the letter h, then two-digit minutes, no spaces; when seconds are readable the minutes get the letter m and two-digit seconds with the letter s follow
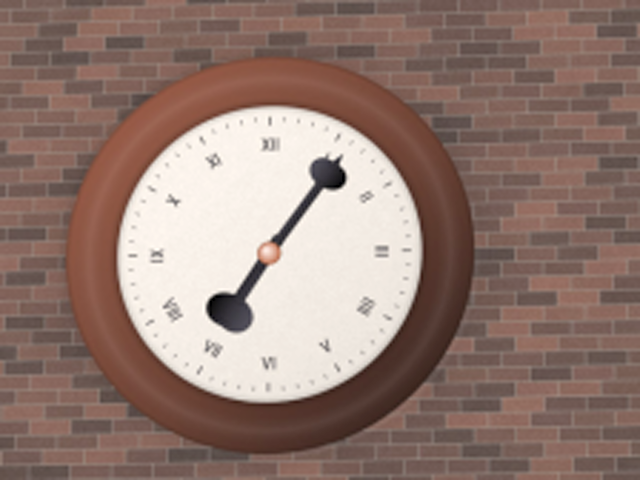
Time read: 7h06
